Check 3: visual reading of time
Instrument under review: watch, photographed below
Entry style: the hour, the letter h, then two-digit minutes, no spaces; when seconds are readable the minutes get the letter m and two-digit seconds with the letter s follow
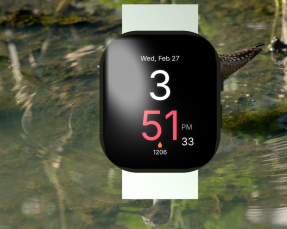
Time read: 3h51m33s
